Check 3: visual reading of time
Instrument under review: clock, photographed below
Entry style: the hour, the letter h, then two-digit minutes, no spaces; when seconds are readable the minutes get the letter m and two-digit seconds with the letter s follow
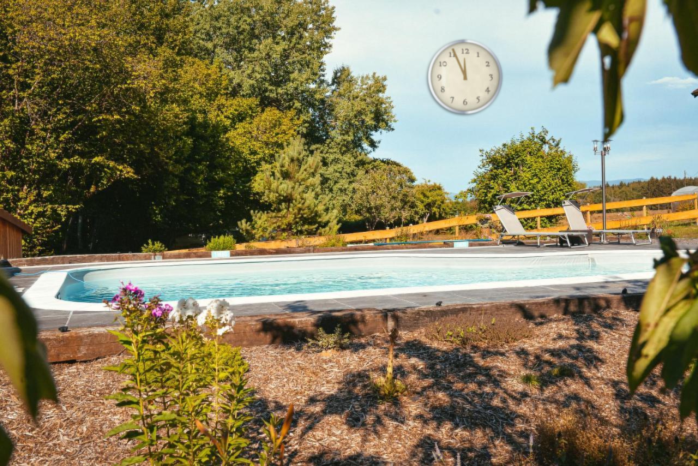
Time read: 11h56
